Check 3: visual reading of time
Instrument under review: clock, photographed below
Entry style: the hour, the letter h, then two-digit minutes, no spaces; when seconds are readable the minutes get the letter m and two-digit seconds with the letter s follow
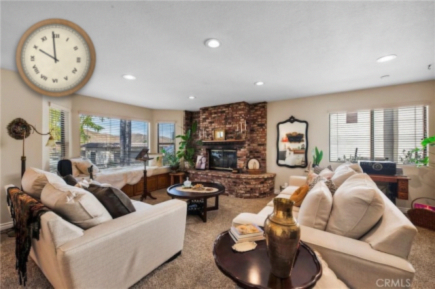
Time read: 9h59
